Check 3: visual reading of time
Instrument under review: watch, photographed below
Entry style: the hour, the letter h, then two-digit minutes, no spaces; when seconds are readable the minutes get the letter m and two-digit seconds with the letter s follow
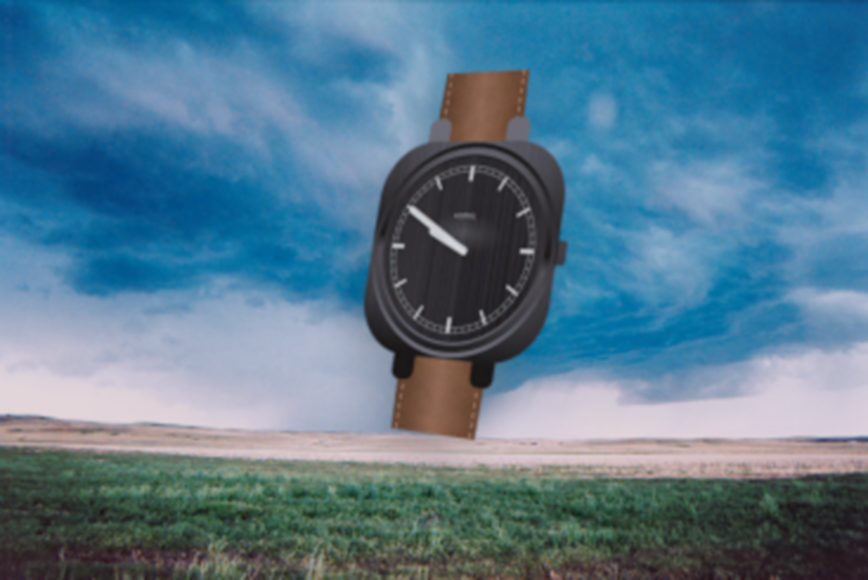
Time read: 9h50
